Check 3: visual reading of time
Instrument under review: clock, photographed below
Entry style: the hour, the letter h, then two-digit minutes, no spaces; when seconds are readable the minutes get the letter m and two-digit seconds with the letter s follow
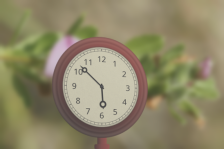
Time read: 5h52
